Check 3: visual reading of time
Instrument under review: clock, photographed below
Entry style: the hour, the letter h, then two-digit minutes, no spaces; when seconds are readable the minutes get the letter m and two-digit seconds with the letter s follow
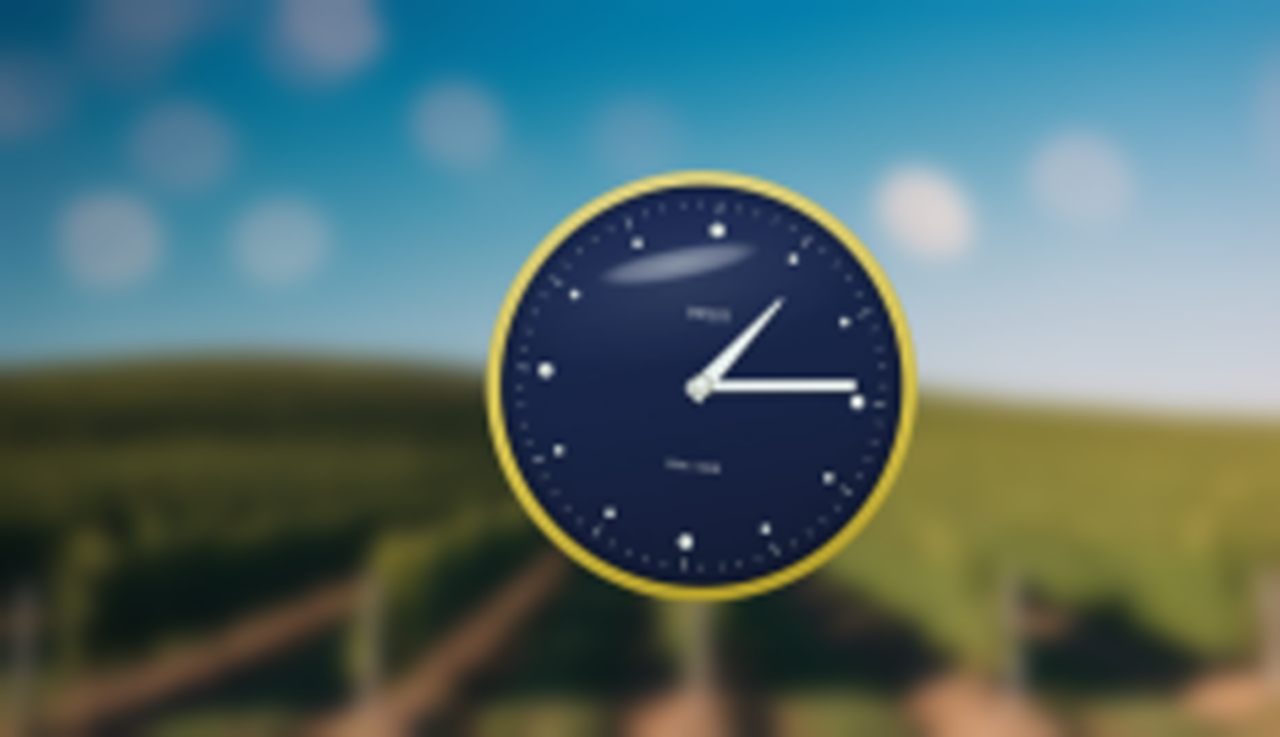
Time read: 1h14
